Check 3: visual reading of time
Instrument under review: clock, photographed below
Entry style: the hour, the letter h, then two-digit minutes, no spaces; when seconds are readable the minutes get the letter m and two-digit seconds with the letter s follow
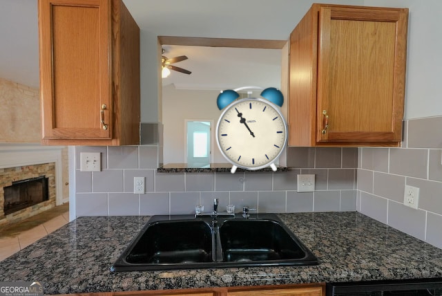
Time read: 10h55
